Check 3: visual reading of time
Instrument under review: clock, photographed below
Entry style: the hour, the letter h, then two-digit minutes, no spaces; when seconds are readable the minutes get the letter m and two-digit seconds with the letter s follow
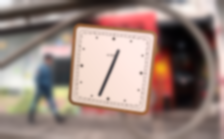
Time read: 12h33
